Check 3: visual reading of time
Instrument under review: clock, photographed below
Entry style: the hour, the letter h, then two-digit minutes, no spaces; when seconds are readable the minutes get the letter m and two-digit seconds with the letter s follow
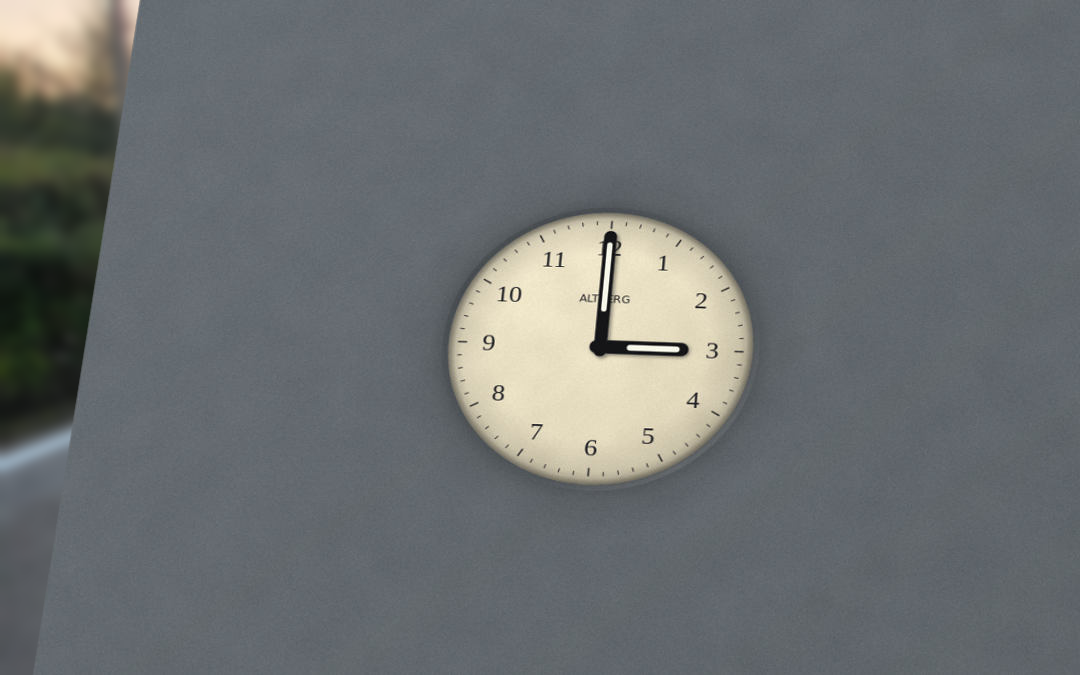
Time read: 3h00
